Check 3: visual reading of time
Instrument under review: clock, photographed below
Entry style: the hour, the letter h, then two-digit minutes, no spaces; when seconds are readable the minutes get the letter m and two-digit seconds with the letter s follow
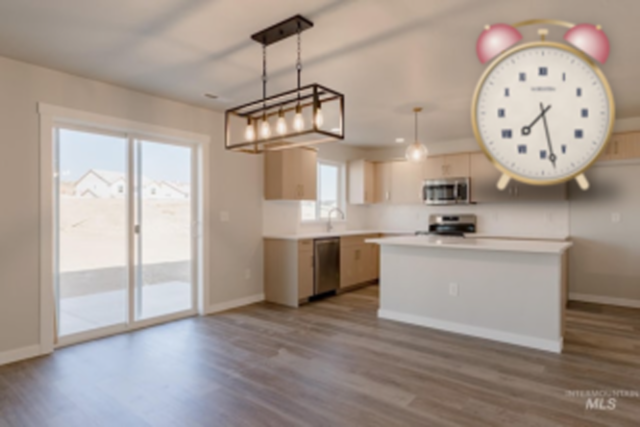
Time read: 7h28
